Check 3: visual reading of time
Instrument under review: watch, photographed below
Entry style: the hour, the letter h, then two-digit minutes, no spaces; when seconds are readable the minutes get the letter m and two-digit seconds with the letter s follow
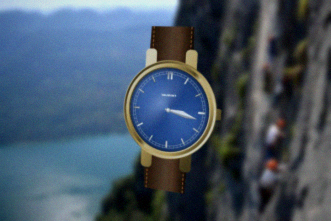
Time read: 3h17
